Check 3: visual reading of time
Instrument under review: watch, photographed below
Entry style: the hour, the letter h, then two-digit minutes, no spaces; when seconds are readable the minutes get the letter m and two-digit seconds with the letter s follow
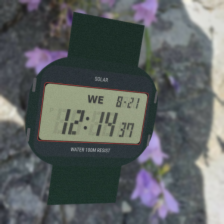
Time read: 12h14m37s
